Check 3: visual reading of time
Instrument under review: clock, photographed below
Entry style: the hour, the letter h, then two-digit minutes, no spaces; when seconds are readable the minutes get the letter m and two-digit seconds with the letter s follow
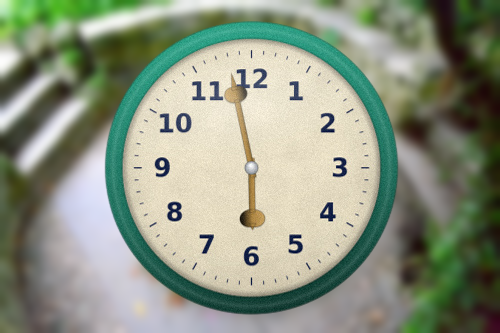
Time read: 5h58
